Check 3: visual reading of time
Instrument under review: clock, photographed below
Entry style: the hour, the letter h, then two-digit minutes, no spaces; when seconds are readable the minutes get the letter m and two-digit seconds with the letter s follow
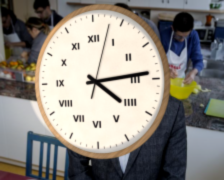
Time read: 4h14m03s
